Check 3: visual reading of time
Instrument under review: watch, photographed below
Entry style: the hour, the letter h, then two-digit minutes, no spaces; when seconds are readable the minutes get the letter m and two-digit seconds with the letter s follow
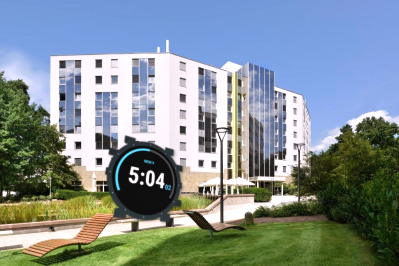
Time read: 5h04
